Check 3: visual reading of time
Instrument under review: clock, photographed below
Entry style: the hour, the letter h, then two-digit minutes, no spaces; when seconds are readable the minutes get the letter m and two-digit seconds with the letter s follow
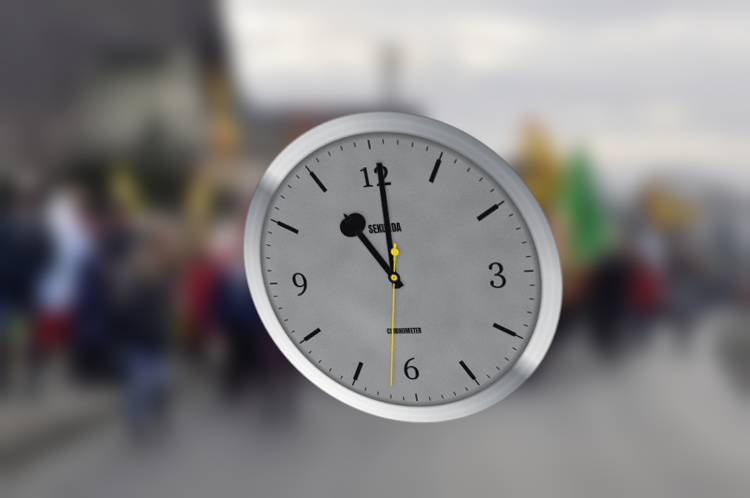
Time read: 11h00m32s
